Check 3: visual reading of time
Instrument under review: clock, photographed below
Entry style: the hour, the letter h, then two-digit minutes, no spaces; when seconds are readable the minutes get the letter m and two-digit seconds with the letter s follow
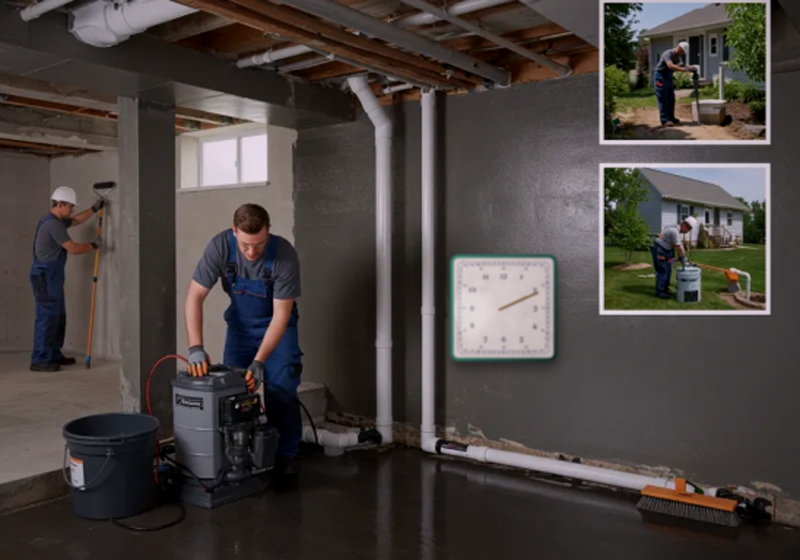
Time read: 2h11
